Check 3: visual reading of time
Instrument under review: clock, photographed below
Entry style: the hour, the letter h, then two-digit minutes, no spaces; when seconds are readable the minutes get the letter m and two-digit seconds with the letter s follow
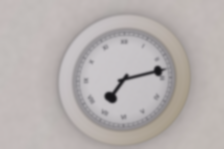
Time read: 7h13
